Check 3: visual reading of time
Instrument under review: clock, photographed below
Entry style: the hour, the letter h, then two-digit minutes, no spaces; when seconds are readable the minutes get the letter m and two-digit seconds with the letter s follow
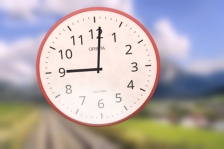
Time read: 9h01
